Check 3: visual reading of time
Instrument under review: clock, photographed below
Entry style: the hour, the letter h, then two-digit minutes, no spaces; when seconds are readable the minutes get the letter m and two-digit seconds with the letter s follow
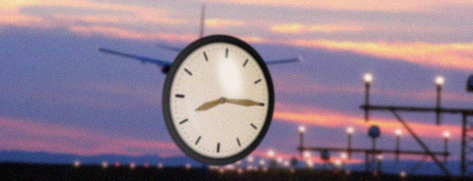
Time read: 8h15
